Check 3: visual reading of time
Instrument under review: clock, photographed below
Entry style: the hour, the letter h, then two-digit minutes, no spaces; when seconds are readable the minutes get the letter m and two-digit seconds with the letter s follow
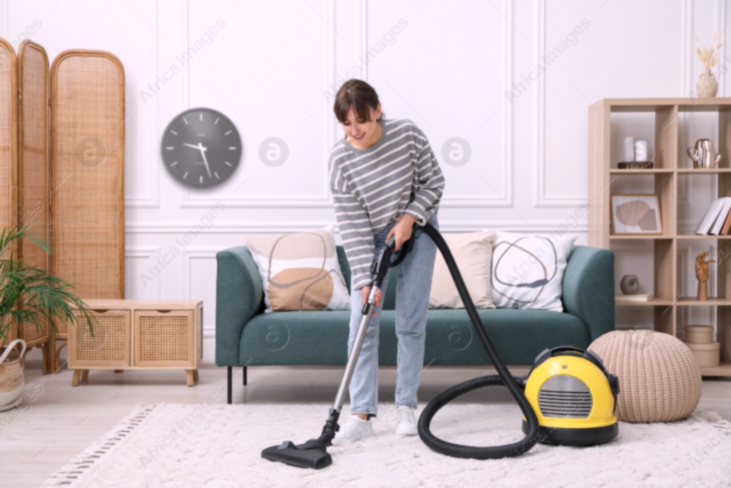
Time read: 9h27
